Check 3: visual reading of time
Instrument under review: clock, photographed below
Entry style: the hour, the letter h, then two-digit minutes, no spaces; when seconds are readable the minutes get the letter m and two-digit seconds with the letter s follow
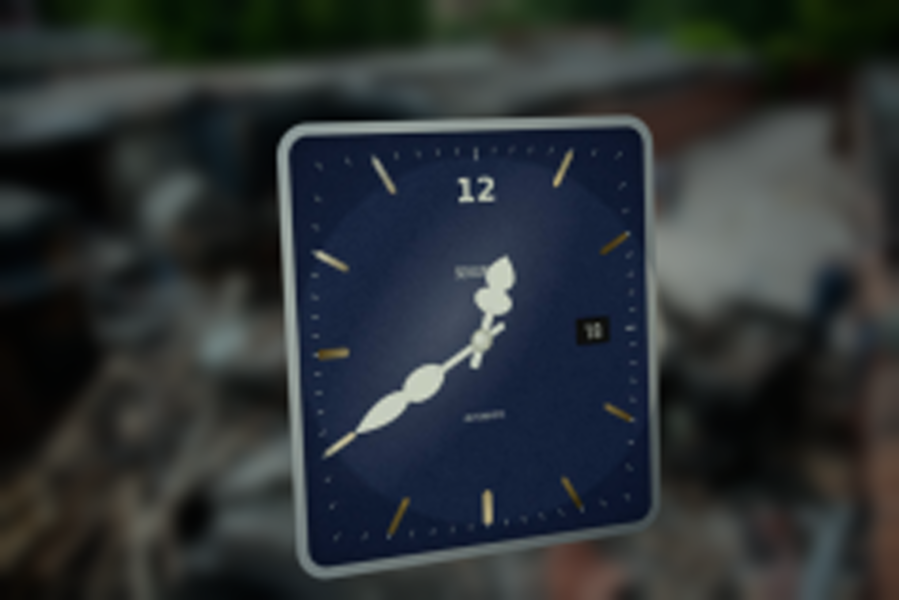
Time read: 12h40
